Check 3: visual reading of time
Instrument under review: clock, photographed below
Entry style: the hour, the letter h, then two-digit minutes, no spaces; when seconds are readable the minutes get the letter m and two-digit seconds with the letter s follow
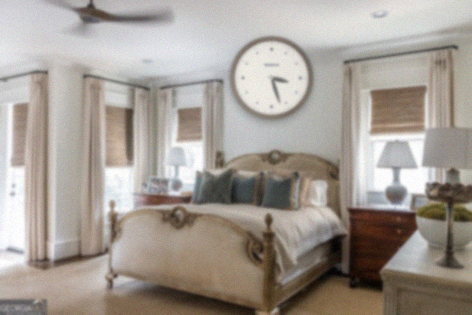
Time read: 3h27
